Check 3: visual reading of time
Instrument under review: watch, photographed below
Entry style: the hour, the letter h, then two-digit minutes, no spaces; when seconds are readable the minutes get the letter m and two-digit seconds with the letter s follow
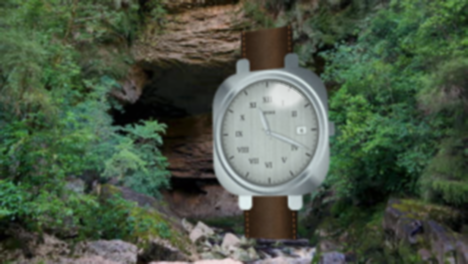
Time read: 11h19
